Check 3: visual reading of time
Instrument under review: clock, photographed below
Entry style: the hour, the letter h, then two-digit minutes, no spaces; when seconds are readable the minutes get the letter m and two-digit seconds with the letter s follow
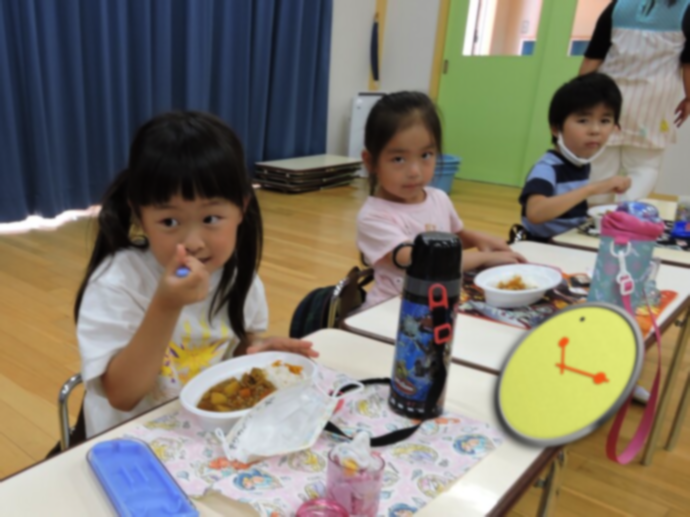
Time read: 11h17
